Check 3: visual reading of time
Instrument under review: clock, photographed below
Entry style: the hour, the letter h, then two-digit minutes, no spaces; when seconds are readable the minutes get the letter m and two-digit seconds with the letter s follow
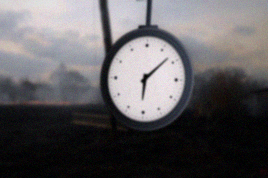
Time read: 6h08
